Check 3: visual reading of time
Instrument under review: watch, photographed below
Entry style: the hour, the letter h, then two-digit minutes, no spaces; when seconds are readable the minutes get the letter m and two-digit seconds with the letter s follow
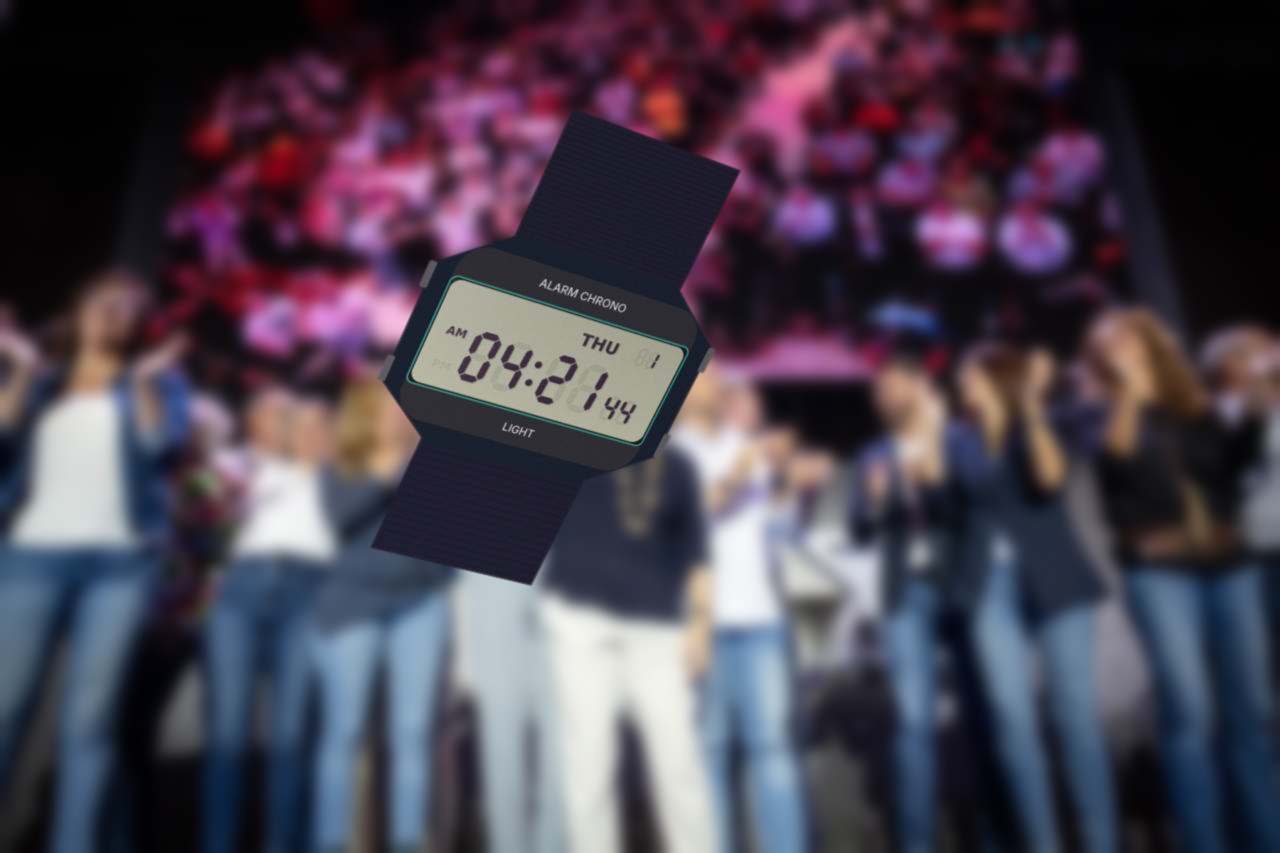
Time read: 4h21m44s
